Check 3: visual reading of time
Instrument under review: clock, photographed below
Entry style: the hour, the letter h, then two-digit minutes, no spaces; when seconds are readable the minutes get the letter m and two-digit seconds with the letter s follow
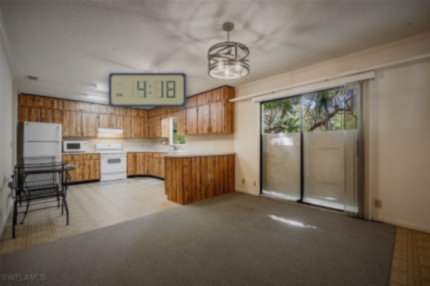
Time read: 4h18
